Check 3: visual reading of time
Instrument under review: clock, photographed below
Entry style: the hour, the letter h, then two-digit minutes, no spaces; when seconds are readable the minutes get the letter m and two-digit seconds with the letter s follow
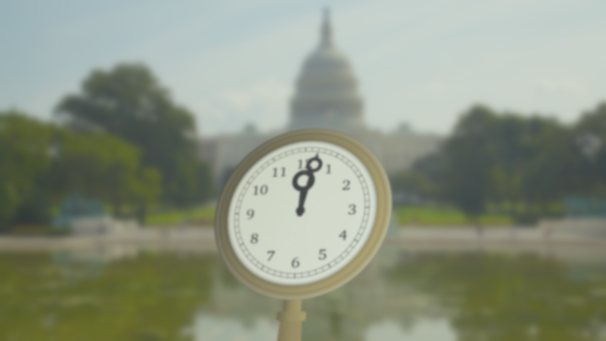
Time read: 12h02
